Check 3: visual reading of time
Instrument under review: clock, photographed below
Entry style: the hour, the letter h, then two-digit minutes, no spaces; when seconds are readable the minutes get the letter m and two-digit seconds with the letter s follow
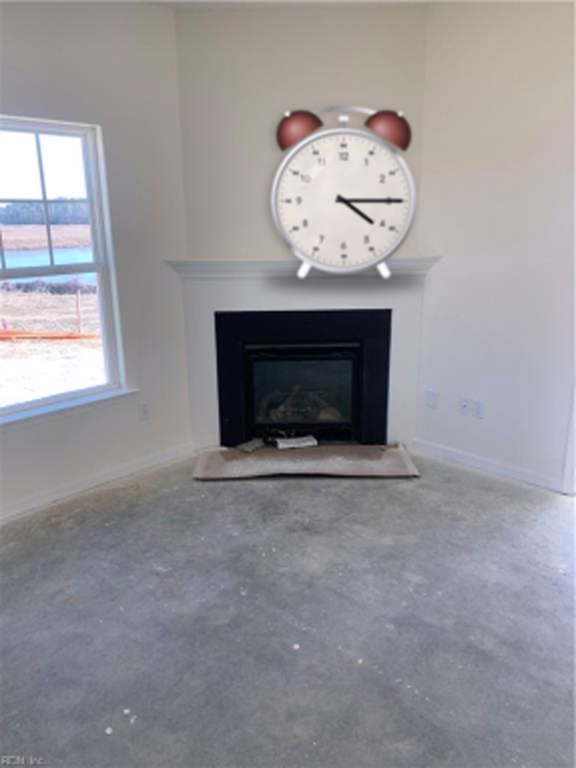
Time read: 4h15
